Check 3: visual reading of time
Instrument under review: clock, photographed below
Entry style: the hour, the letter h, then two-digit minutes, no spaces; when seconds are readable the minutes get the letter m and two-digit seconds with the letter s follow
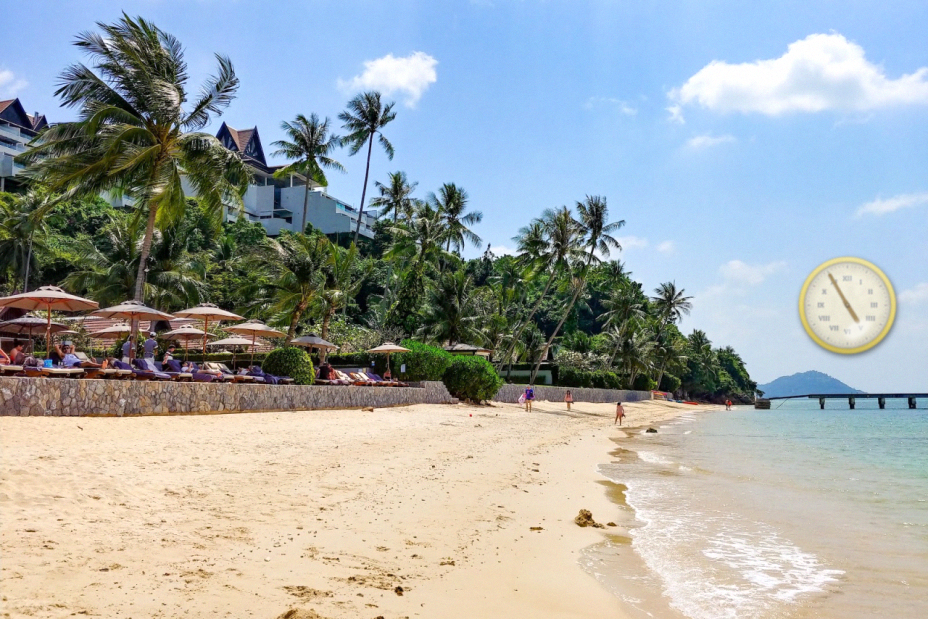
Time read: 4h55
